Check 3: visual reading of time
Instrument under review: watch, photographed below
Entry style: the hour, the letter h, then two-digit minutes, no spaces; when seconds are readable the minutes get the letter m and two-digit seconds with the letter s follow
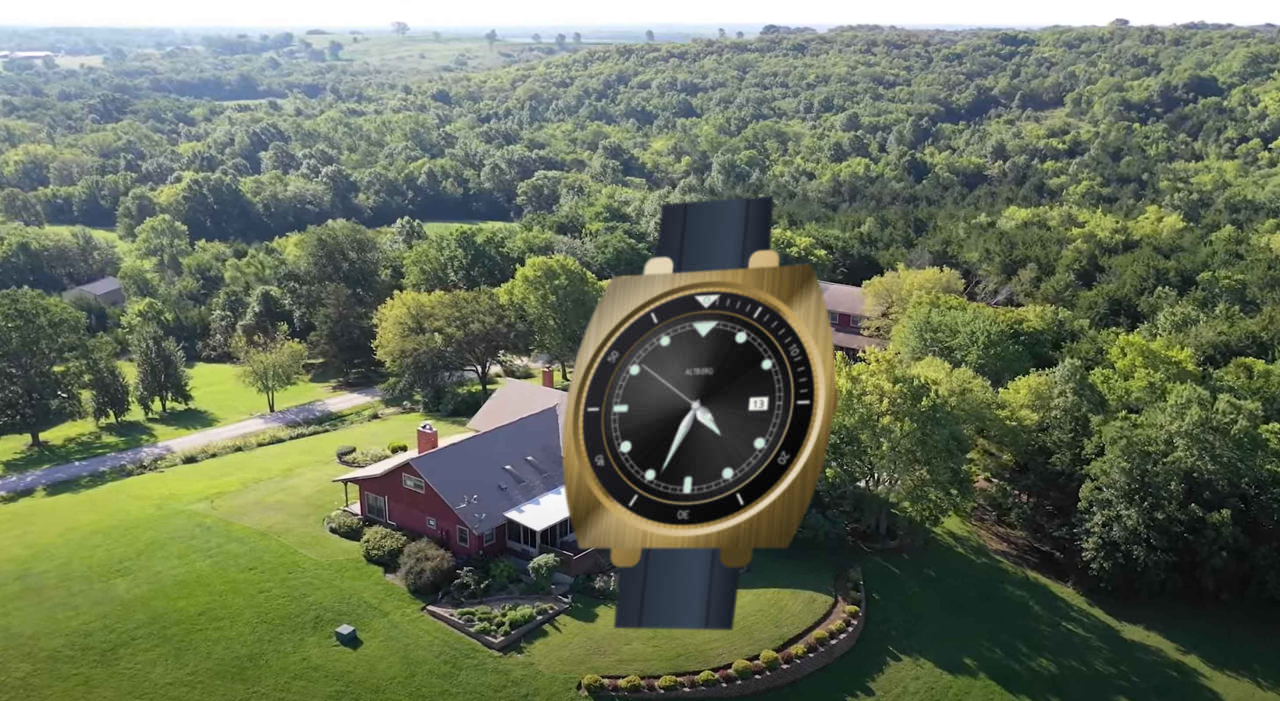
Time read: 4h33m51s
